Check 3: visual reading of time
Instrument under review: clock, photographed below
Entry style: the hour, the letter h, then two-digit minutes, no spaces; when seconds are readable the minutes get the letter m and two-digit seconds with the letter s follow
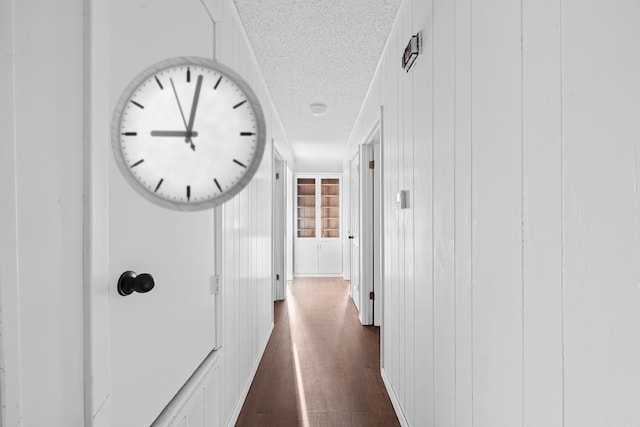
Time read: 9h01m57s
